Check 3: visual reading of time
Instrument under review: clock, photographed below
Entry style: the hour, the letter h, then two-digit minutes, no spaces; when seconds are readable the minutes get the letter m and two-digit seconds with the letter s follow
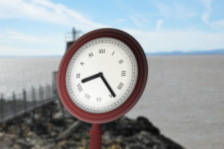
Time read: 8h24
